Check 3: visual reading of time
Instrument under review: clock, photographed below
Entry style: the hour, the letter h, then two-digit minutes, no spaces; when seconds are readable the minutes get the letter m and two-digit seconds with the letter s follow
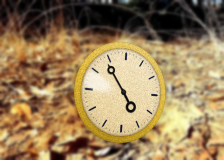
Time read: 4h54
